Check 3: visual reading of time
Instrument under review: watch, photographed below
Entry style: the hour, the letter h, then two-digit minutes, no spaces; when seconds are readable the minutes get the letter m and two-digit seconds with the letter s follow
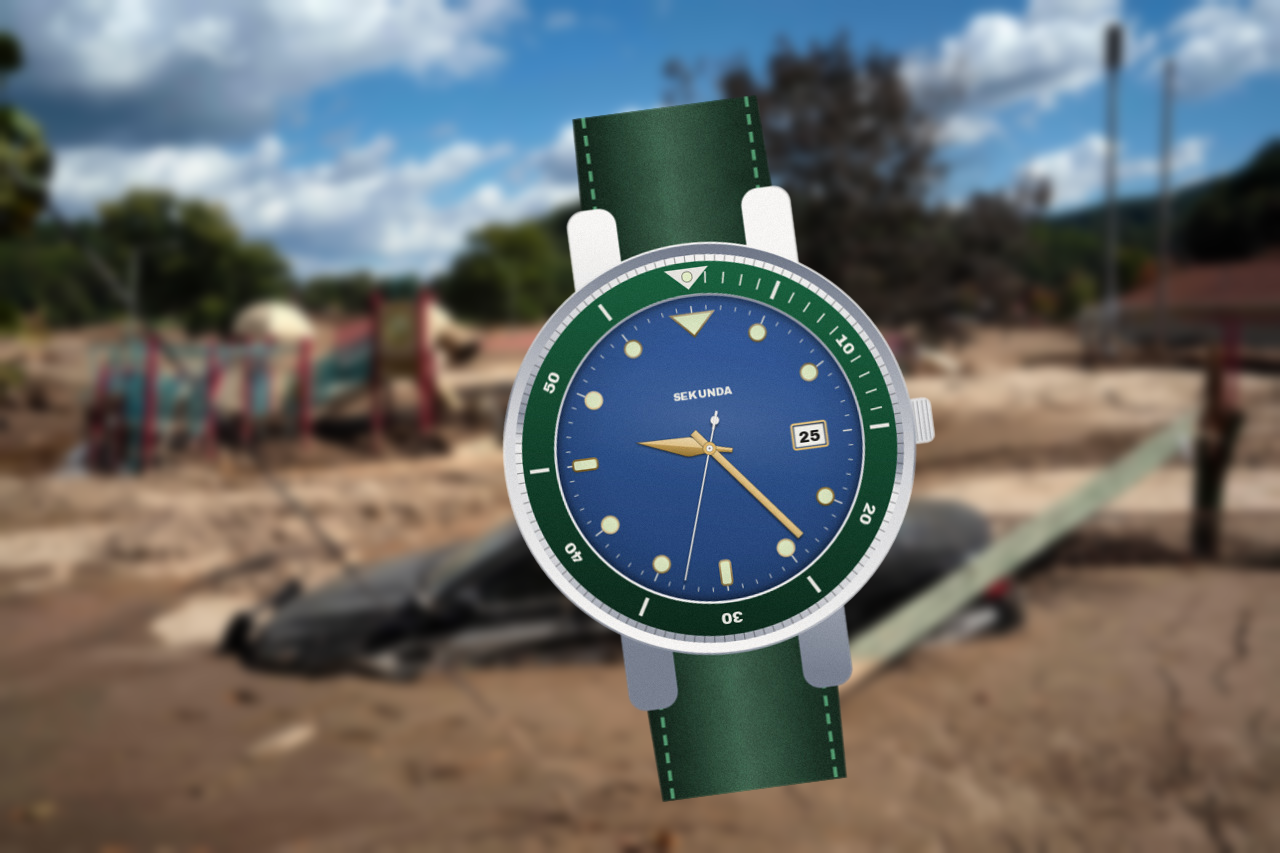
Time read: 9h23m33s
